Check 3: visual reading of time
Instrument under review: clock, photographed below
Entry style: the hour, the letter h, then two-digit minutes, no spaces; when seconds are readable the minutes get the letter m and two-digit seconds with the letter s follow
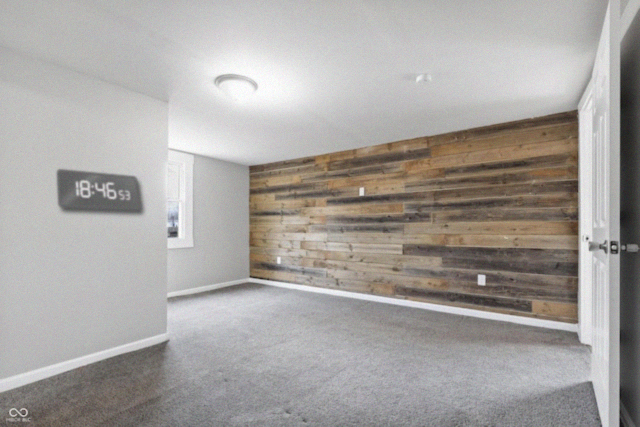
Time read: 18h46
